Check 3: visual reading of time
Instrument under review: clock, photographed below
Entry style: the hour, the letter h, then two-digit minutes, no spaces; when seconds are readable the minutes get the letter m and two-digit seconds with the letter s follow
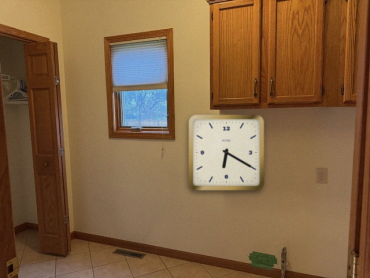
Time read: 6h20
